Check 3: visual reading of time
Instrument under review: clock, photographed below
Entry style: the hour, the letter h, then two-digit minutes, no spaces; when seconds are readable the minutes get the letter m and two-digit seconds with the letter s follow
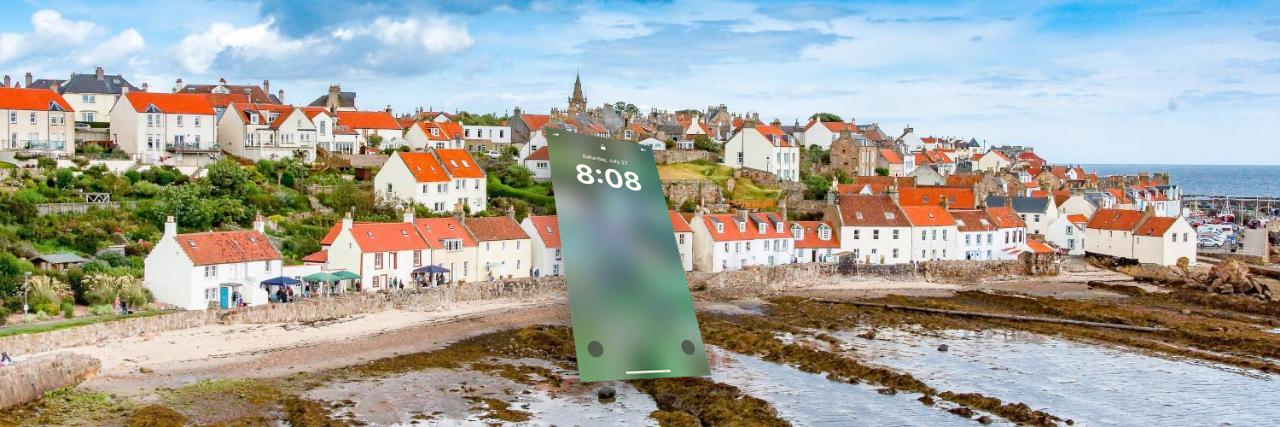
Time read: 8h08
